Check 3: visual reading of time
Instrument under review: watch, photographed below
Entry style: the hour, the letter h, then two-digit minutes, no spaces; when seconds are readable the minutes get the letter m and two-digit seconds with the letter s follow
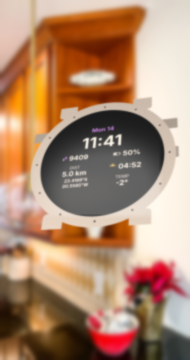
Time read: 11h41
